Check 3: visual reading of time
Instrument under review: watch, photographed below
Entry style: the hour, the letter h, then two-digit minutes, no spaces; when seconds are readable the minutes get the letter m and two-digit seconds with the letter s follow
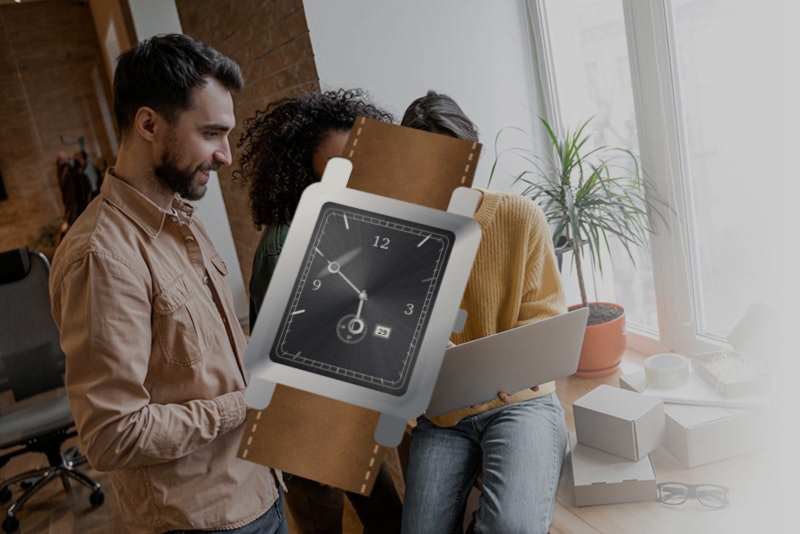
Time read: 5h50
